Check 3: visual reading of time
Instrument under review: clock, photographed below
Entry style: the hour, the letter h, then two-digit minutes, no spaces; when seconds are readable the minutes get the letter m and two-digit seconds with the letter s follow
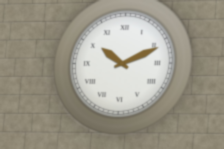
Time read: 10h11
